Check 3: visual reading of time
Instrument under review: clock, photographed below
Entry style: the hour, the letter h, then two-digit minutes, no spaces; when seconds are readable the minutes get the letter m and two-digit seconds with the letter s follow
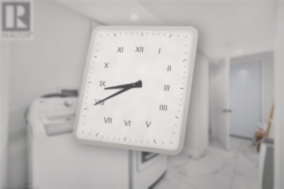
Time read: 8h40
